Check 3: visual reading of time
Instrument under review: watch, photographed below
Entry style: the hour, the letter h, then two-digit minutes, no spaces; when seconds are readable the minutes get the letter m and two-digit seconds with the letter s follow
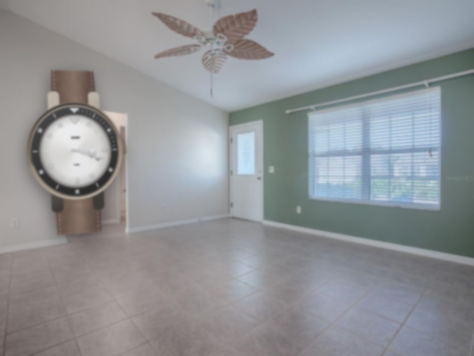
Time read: 3h18
